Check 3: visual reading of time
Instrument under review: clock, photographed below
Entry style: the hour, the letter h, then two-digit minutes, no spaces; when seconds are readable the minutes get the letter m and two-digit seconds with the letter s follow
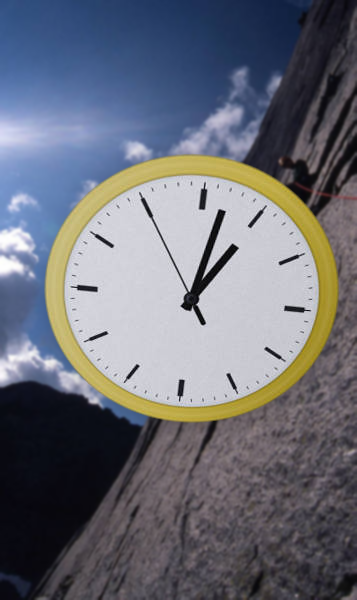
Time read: 1h01m55s
